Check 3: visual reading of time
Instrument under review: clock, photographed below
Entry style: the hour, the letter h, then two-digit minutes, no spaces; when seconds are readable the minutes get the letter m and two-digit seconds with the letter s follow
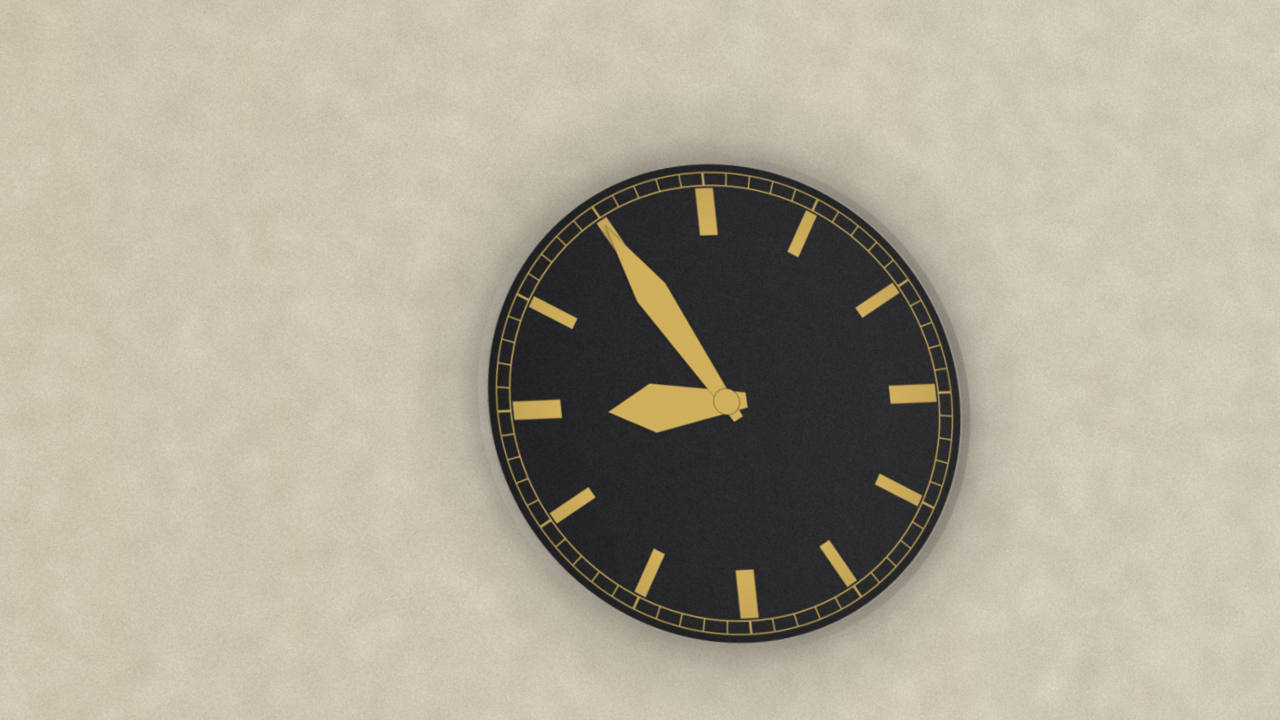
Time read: 8h55
